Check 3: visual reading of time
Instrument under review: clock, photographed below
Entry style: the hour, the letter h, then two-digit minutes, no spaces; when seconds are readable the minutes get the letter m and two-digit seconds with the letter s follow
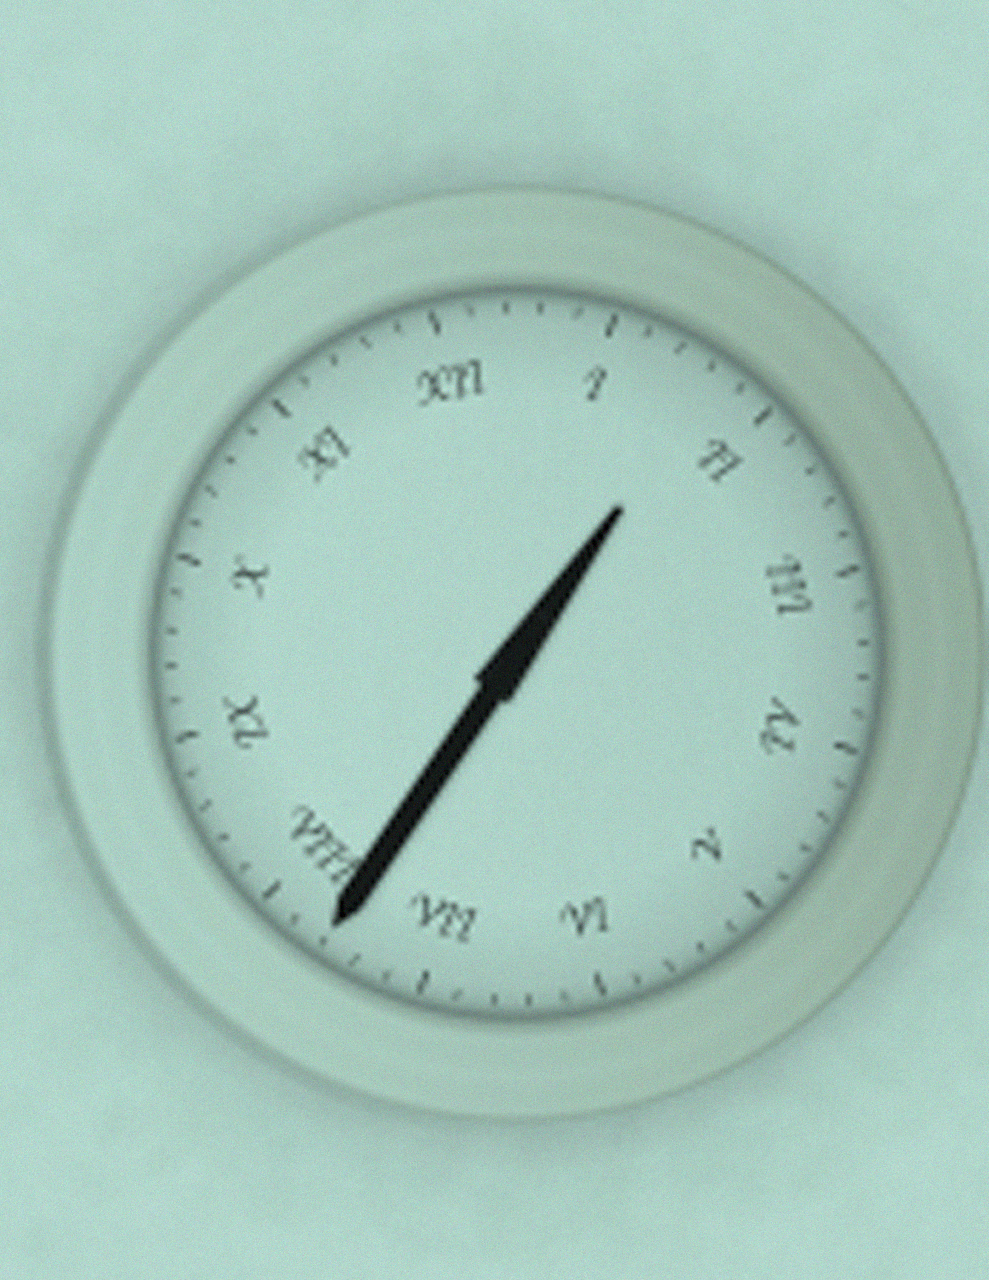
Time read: 1h38
